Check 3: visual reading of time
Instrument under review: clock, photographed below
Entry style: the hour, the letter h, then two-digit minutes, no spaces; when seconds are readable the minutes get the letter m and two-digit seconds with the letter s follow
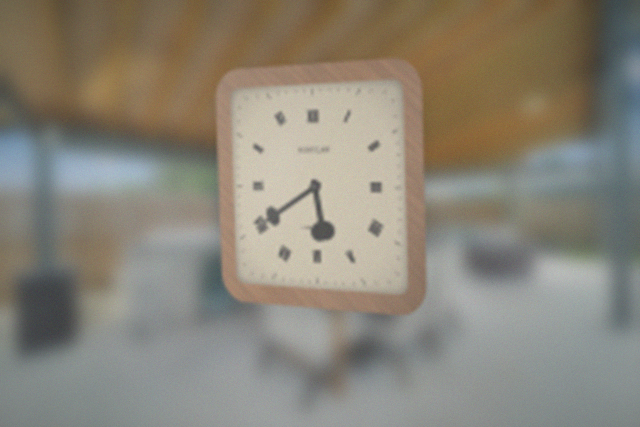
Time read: 5h40
